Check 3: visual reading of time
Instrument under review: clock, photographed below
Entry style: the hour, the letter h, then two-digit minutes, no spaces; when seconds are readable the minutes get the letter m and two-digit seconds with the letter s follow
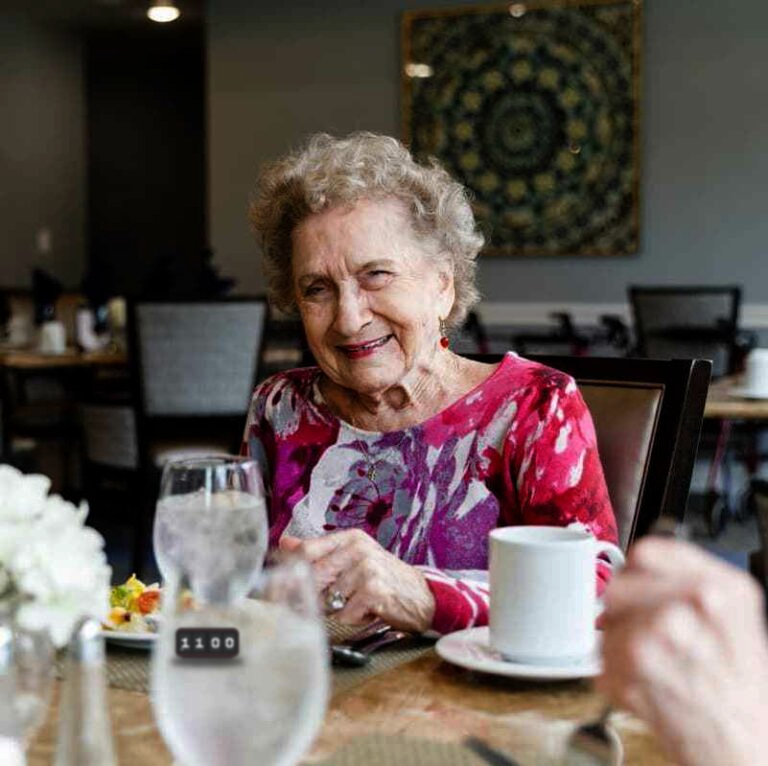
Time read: 11h00
